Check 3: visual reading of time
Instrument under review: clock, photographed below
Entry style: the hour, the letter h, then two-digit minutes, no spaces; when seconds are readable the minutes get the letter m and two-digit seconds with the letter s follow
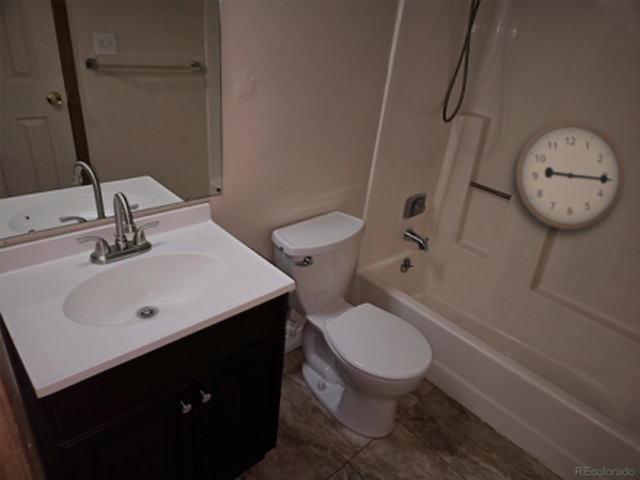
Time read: 9h16
